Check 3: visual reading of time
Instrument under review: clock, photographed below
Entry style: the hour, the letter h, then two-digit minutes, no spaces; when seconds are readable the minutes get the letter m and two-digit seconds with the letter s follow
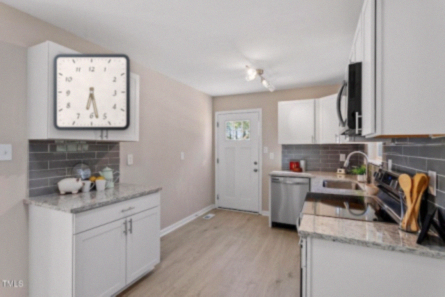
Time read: 6h28
